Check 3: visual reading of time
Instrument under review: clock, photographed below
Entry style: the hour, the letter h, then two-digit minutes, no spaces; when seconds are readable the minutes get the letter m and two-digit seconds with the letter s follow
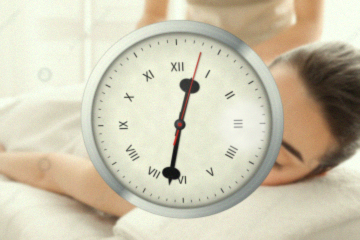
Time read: 12h32m03s
